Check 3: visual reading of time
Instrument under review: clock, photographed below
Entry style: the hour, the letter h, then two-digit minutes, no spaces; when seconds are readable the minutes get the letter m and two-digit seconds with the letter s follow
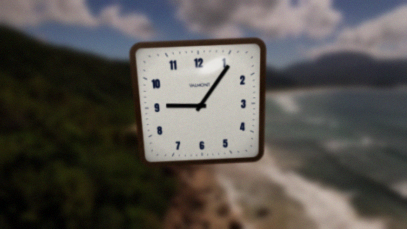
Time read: 9h06
